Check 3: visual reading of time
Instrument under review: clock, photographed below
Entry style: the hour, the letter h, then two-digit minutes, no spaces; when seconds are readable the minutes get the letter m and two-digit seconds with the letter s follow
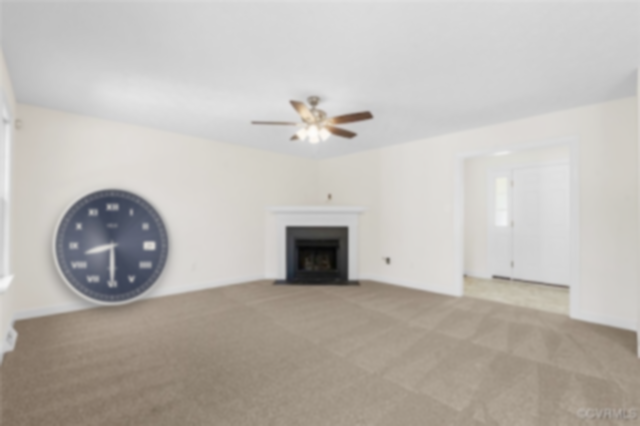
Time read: 8h30
